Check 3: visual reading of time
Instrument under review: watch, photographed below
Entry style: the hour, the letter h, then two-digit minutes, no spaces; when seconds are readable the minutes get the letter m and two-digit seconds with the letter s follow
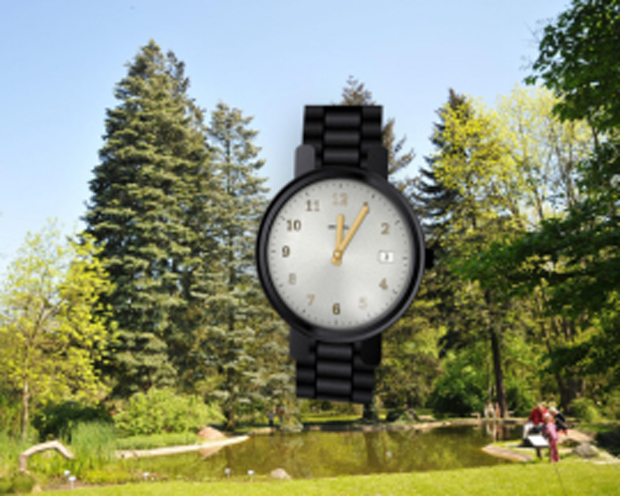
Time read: 12h05
